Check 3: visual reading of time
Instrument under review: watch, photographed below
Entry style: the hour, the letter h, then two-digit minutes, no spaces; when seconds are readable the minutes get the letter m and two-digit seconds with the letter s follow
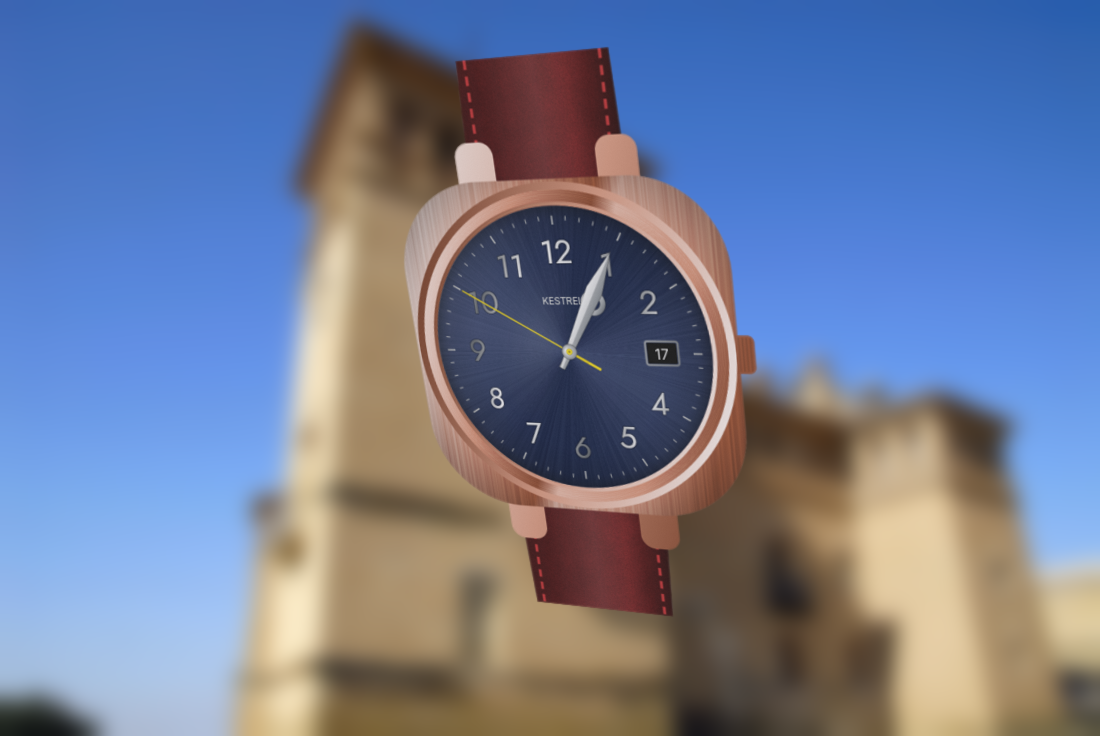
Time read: 1h04m50s
